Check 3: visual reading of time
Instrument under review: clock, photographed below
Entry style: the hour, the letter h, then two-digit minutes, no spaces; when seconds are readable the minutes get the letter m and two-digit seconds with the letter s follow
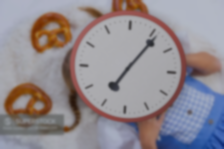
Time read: 7h06
